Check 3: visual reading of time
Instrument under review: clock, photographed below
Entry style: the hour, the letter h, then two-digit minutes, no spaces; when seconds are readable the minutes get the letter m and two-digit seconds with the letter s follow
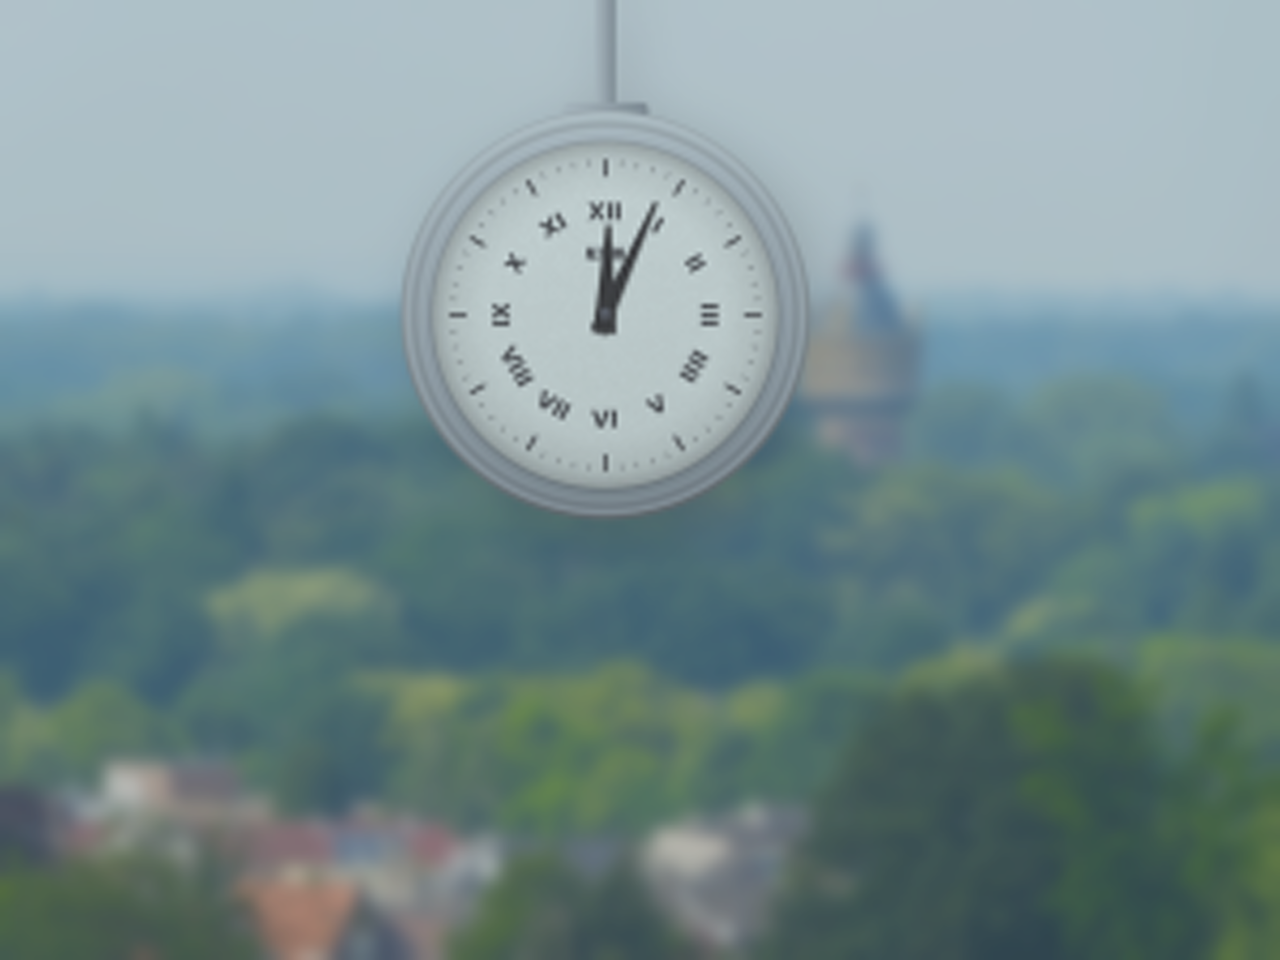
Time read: 12h04
